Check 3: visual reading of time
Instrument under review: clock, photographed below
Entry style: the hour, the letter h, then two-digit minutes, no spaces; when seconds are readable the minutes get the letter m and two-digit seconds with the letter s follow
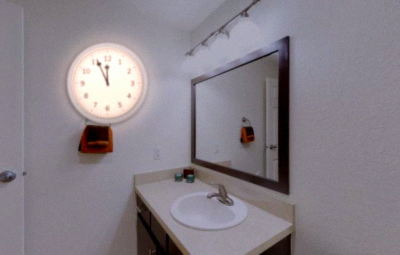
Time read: 11h56
